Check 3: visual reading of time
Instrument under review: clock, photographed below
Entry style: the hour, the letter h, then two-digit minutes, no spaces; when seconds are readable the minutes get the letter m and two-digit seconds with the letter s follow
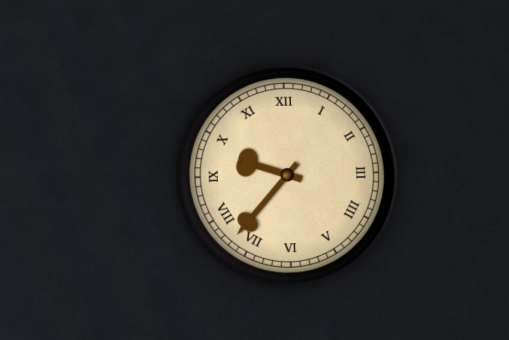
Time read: 9h37
